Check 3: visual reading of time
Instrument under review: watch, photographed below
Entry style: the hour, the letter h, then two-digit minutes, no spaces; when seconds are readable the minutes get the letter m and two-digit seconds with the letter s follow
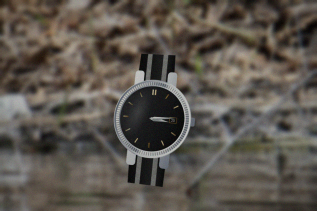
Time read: 3h14
